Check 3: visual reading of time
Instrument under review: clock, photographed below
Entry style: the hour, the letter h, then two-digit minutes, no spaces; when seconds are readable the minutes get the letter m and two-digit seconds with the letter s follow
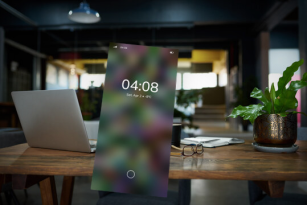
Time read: 4h08
